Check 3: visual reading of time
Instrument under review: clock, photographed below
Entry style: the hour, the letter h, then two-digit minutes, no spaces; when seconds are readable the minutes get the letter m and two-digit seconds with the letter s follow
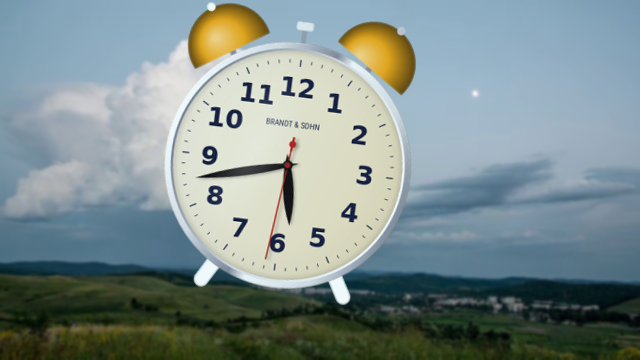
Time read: 5h42m31s
